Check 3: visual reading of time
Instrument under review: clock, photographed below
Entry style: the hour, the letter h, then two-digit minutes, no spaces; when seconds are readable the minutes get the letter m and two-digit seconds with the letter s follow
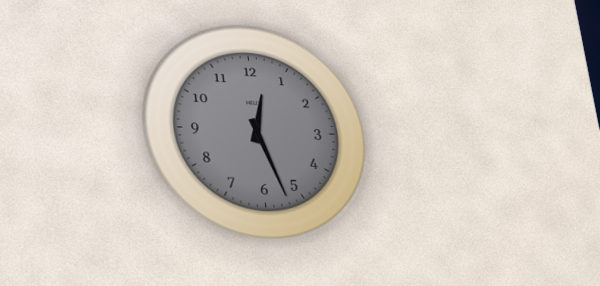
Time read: 12h27
